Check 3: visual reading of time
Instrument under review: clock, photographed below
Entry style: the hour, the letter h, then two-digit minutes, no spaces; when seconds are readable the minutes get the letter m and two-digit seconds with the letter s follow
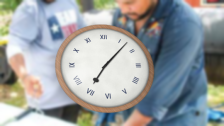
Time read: 7h07
